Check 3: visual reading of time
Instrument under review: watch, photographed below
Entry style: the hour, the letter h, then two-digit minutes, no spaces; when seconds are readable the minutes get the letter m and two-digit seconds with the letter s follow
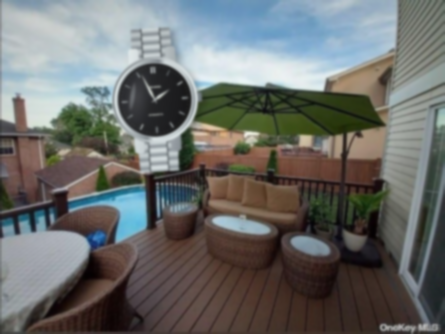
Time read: 1h56
